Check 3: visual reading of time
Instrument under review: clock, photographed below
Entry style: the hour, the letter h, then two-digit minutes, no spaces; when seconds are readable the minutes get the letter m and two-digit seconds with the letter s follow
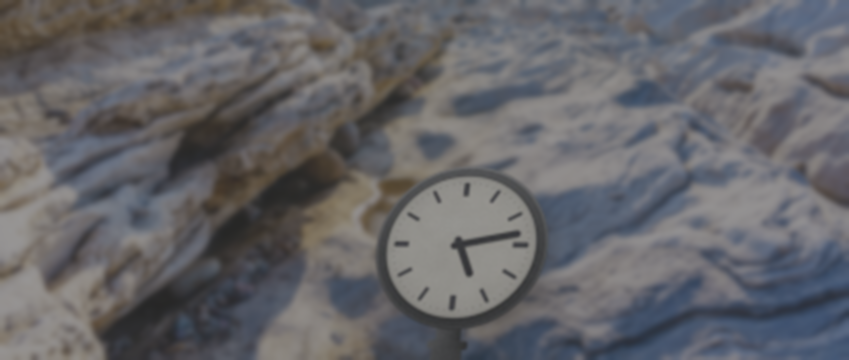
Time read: 5h13
